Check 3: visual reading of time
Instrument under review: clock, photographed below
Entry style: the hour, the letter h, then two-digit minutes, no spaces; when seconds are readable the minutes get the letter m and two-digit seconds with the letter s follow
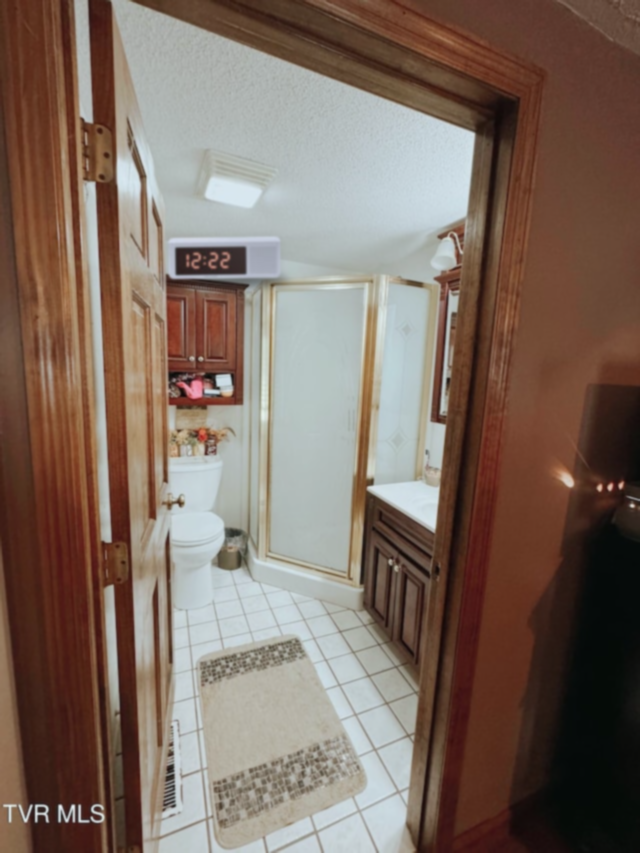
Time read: 12h22
